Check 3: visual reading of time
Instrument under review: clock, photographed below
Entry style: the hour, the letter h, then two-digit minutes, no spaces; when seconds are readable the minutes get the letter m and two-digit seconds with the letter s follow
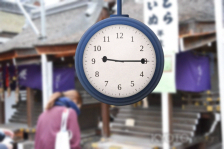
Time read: 9h15
